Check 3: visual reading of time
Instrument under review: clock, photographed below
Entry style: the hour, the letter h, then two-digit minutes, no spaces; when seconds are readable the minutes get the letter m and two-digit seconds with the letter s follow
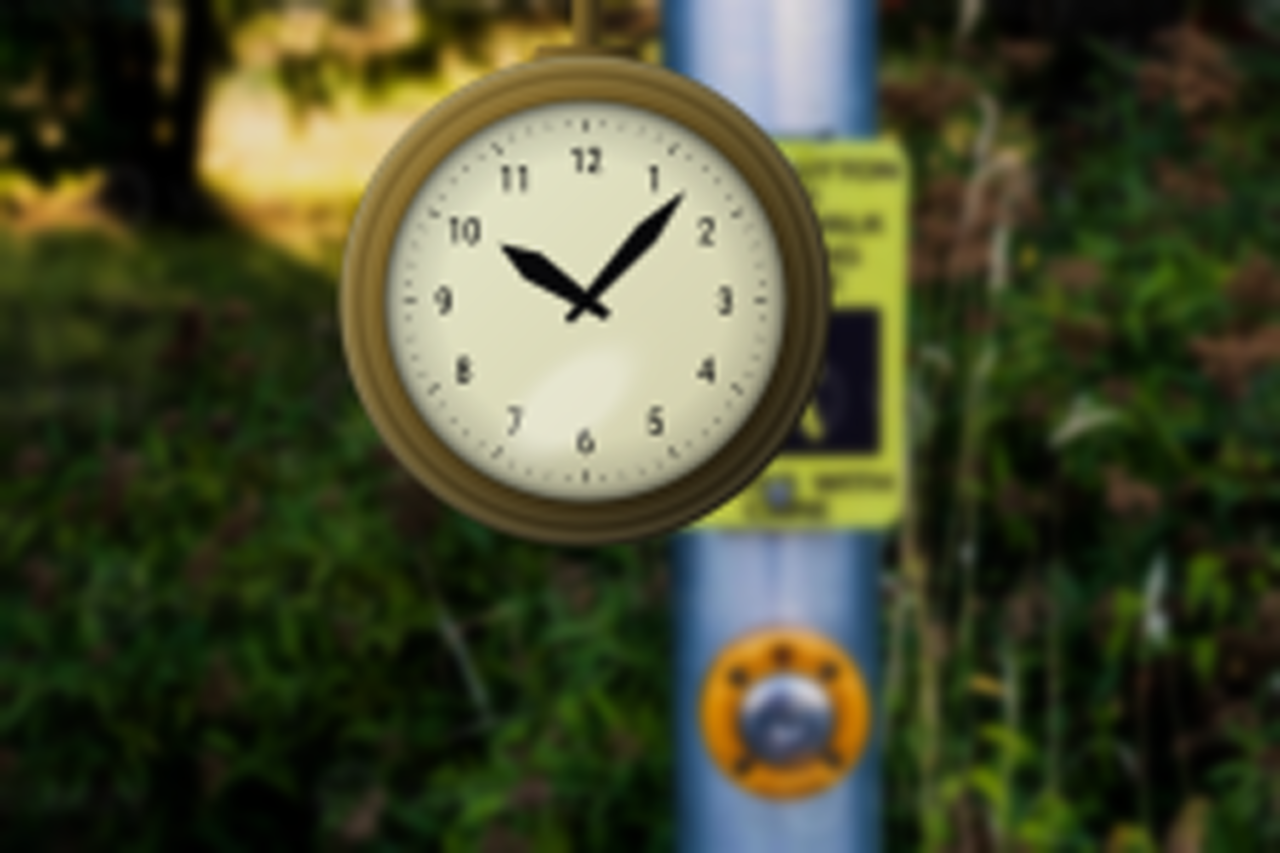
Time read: 10h07
